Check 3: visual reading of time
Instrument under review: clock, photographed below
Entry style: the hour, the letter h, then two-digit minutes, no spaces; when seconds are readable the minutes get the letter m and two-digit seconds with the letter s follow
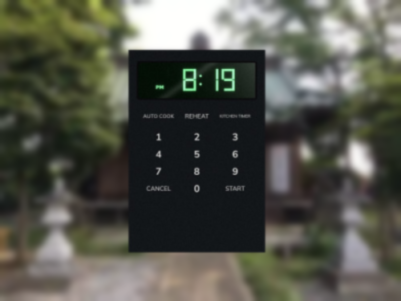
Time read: 8h19
